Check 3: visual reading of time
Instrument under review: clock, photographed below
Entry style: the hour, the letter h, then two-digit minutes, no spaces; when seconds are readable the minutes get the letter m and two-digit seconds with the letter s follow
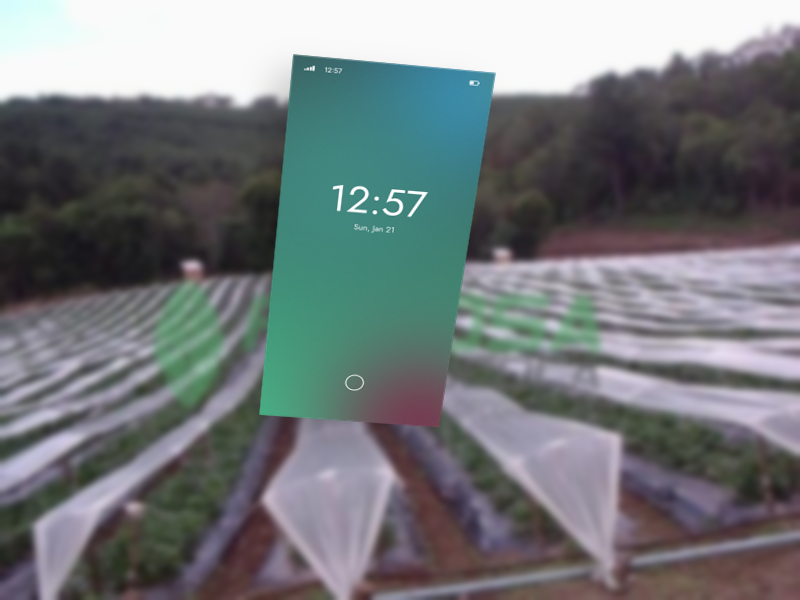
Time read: 12h57
